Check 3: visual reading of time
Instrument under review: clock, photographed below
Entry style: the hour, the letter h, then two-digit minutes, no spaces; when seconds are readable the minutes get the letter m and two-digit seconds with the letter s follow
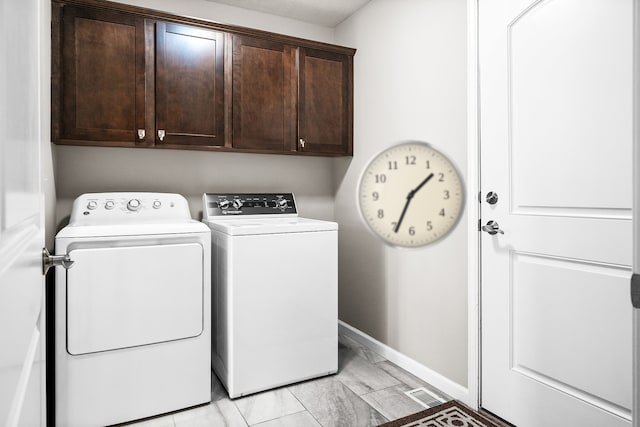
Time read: 1h34
